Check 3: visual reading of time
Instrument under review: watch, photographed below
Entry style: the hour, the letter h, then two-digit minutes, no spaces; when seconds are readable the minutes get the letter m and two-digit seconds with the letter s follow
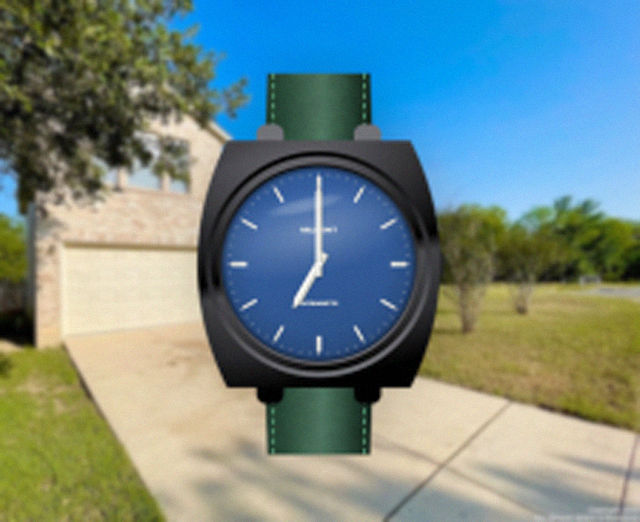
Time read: 7h00
